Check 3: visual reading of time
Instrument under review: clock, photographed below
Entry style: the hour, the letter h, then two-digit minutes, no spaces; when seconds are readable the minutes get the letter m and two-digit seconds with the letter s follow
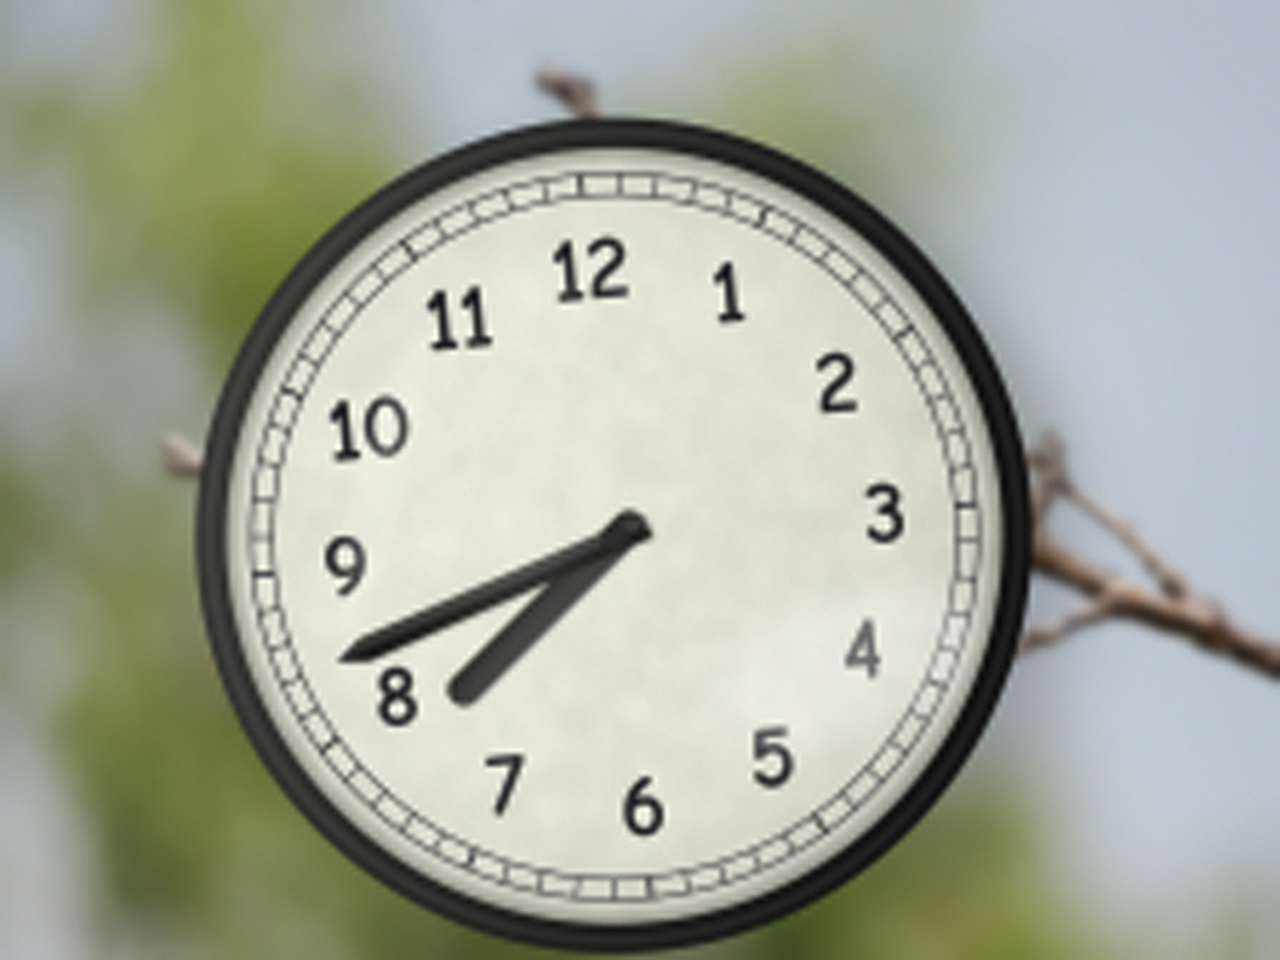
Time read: 7h42
